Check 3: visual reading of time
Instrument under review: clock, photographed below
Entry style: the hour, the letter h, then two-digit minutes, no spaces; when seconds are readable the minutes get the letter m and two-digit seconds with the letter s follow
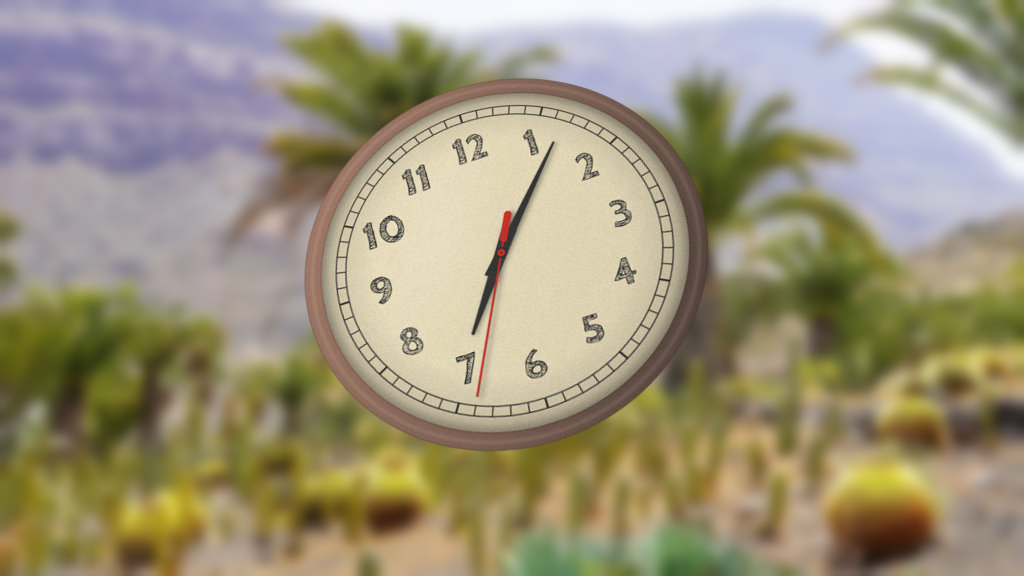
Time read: 7h06m34s
